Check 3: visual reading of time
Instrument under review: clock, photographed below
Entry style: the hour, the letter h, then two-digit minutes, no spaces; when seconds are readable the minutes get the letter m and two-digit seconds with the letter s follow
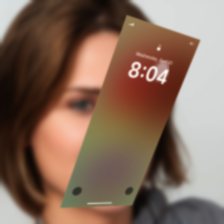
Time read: 8h04
